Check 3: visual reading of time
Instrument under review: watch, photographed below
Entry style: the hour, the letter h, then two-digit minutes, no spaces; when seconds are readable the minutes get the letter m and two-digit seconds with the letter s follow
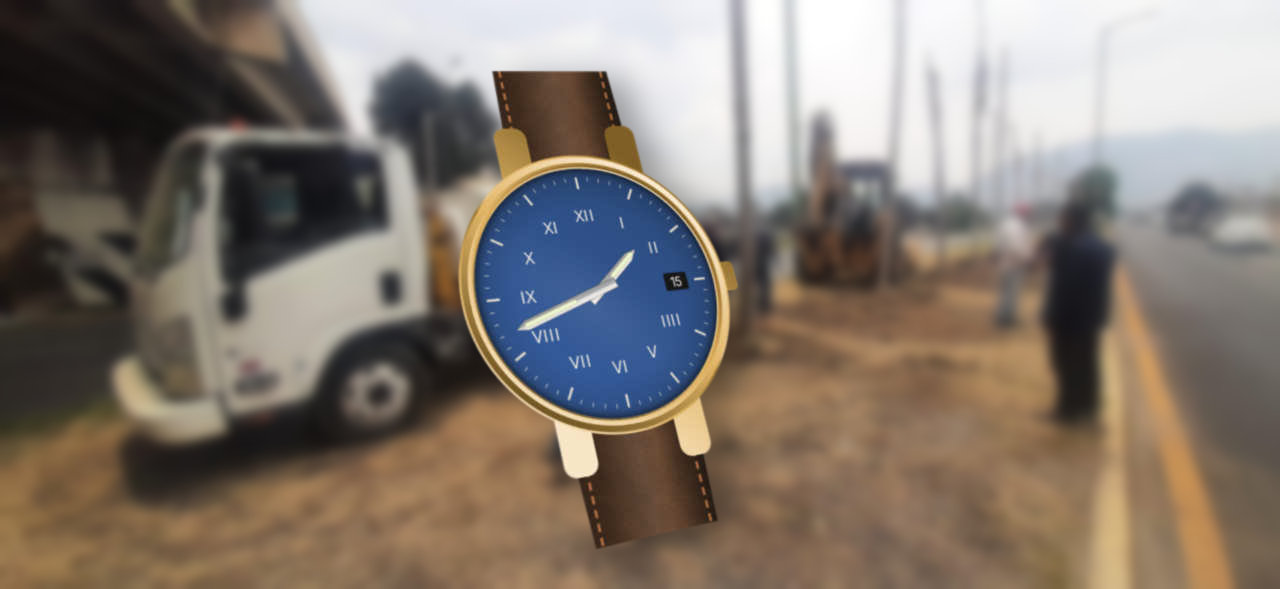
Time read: 1h42
